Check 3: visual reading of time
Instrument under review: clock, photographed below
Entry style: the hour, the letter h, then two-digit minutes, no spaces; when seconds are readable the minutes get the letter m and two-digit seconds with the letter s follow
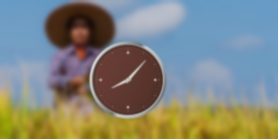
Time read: 8h07
